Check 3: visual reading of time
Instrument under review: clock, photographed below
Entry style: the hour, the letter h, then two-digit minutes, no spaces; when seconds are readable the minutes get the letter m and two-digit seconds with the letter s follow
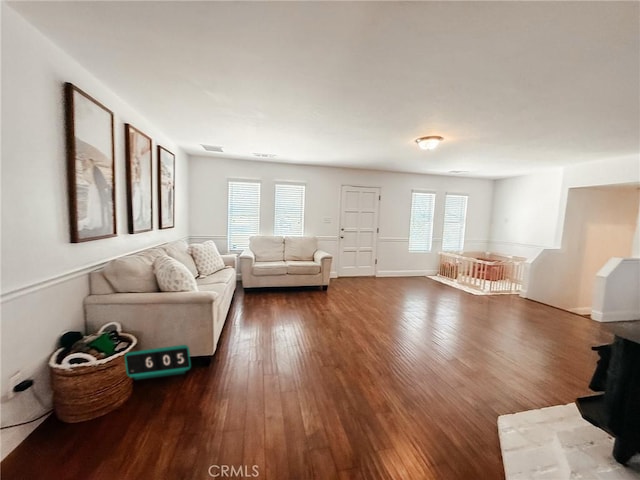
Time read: 6h05
